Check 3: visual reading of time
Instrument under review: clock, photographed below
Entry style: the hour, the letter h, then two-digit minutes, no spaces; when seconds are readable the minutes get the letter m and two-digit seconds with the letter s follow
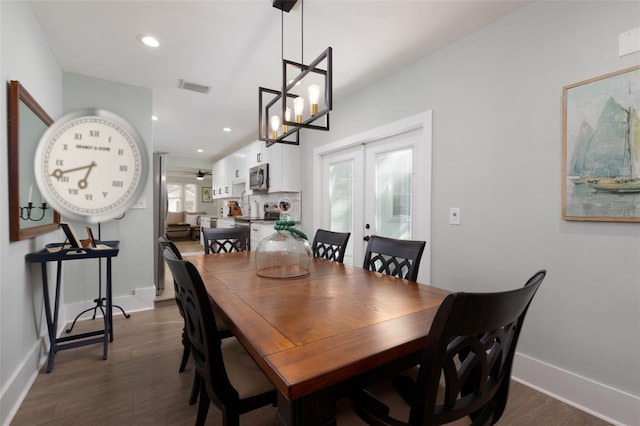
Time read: 6h42
